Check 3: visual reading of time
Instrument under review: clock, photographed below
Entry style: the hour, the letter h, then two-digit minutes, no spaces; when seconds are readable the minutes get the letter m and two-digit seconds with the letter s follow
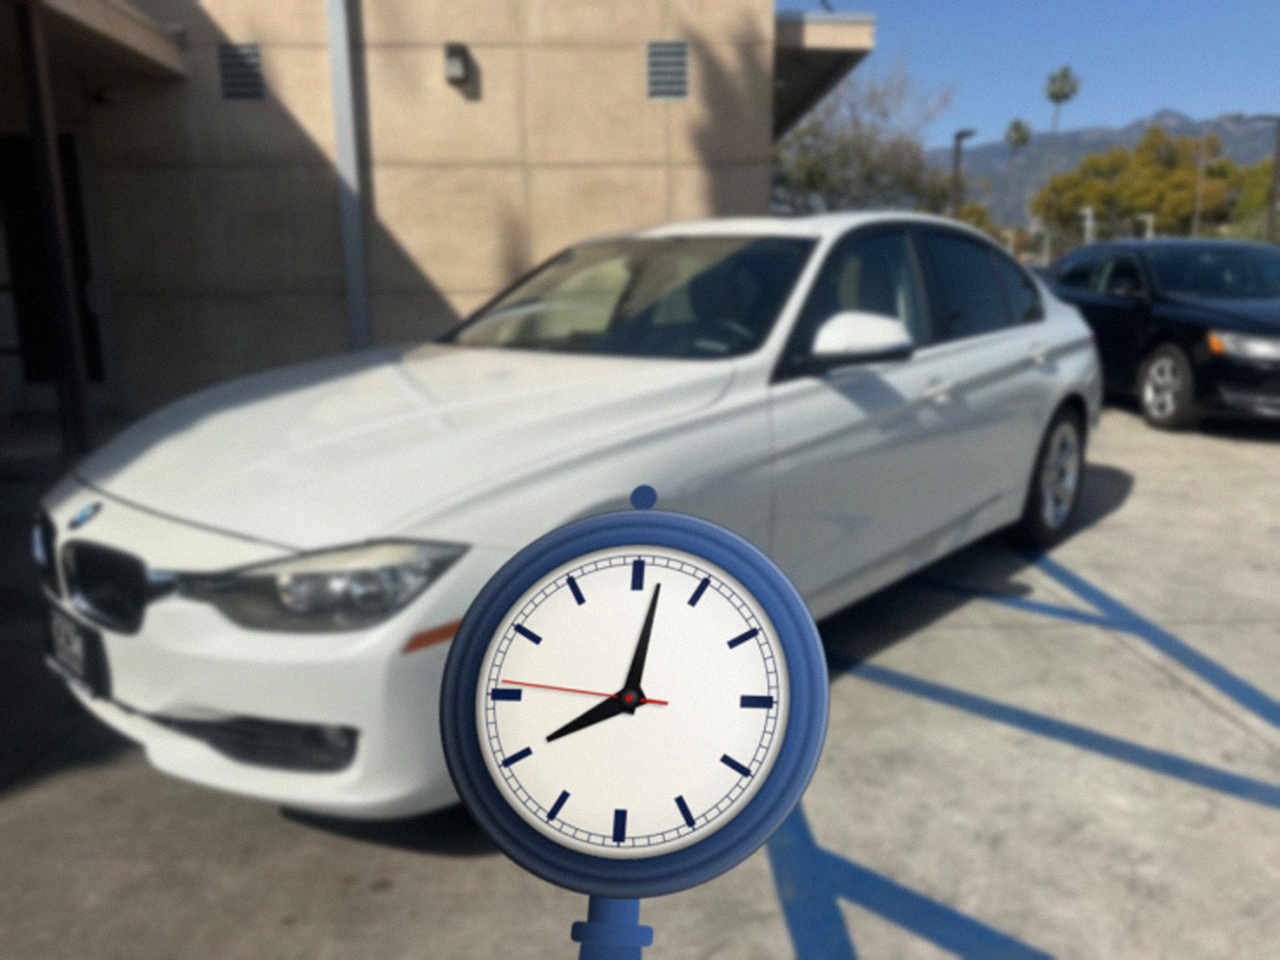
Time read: 8h01m46s
